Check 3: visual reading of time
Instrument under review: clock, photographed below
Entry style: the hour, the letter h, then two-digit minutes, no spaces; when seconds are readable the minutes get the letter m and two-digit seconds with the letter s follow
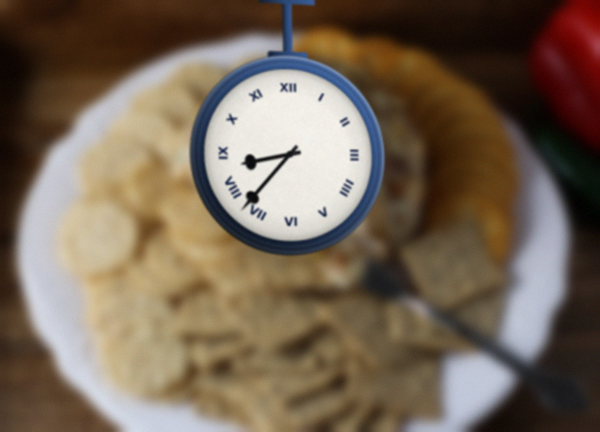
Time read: 8h37
